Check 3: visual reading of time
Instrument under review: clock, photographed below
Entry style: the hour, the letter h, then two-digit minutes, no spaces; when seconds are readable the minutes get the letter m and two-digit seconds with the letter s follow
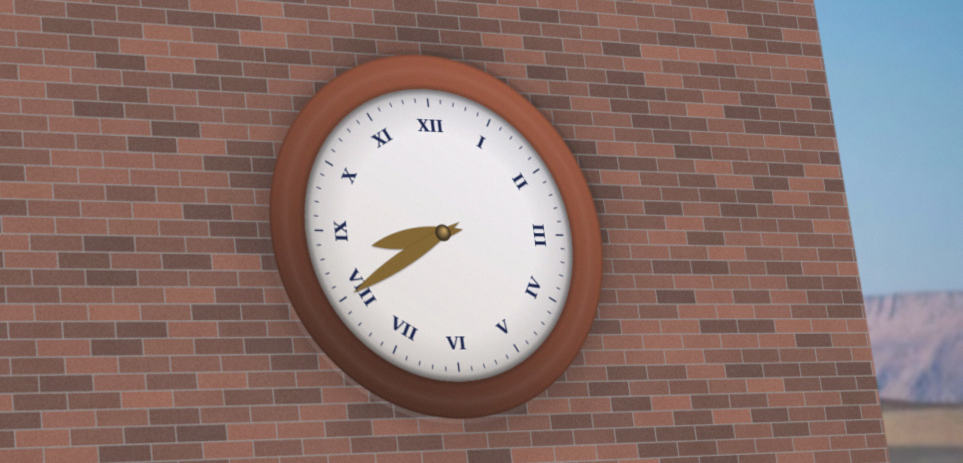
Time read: 8h40
